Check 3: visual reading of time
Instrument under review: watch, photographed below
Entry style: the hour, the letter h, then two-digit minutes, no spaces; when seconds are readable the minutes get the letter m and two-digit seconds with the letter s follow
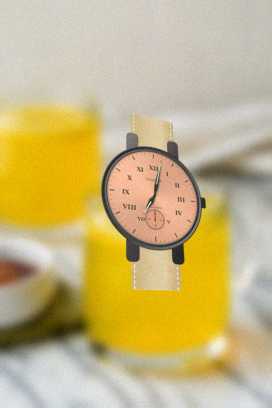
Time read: 7h02
